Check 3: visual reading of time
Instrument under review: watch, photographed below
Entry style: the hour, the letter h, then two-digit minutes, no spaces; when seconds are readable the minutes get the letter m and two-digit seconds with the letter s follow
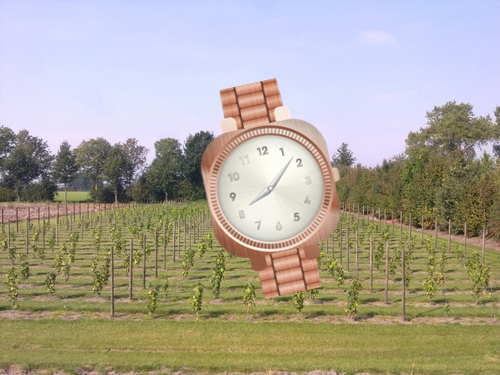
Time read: 8h08
